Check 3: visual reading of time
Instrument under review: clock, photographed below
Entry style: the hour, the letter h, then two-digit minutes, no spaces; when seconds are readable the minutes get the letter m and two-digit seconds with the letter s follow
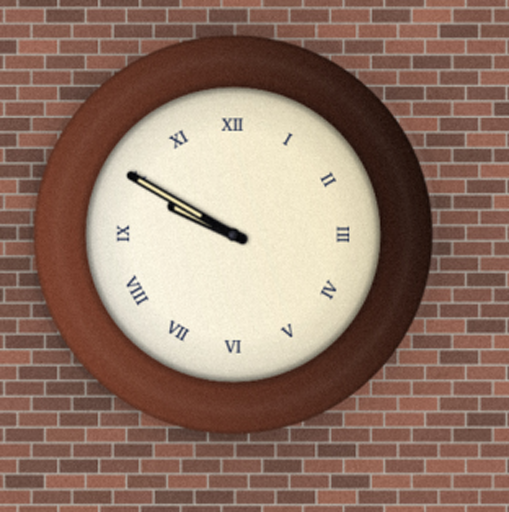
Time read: 9h50
